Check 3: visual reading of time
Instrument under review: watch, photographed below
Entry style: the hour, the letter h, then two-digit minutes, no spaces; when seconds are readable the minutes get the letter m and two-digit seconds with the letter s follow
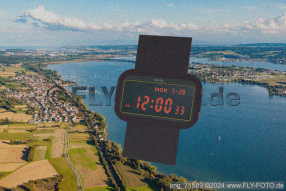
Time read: 12h00m33s
